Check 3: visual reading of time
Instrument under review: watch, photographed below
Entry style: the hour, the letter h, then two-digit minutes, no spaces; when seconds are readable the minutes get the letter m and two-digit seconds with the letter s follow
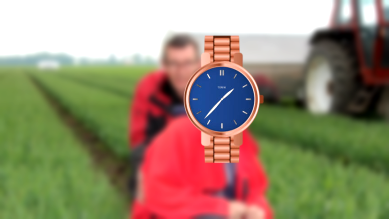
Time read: 1h37
